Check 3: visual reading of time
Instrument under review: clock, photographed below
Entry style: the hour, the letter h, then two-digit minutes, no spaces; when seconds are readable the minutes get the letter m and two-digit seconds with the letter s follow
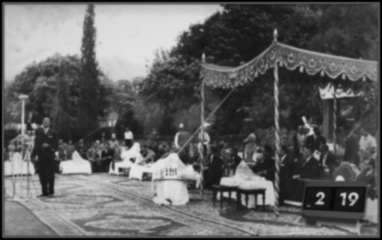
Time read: 2h19
